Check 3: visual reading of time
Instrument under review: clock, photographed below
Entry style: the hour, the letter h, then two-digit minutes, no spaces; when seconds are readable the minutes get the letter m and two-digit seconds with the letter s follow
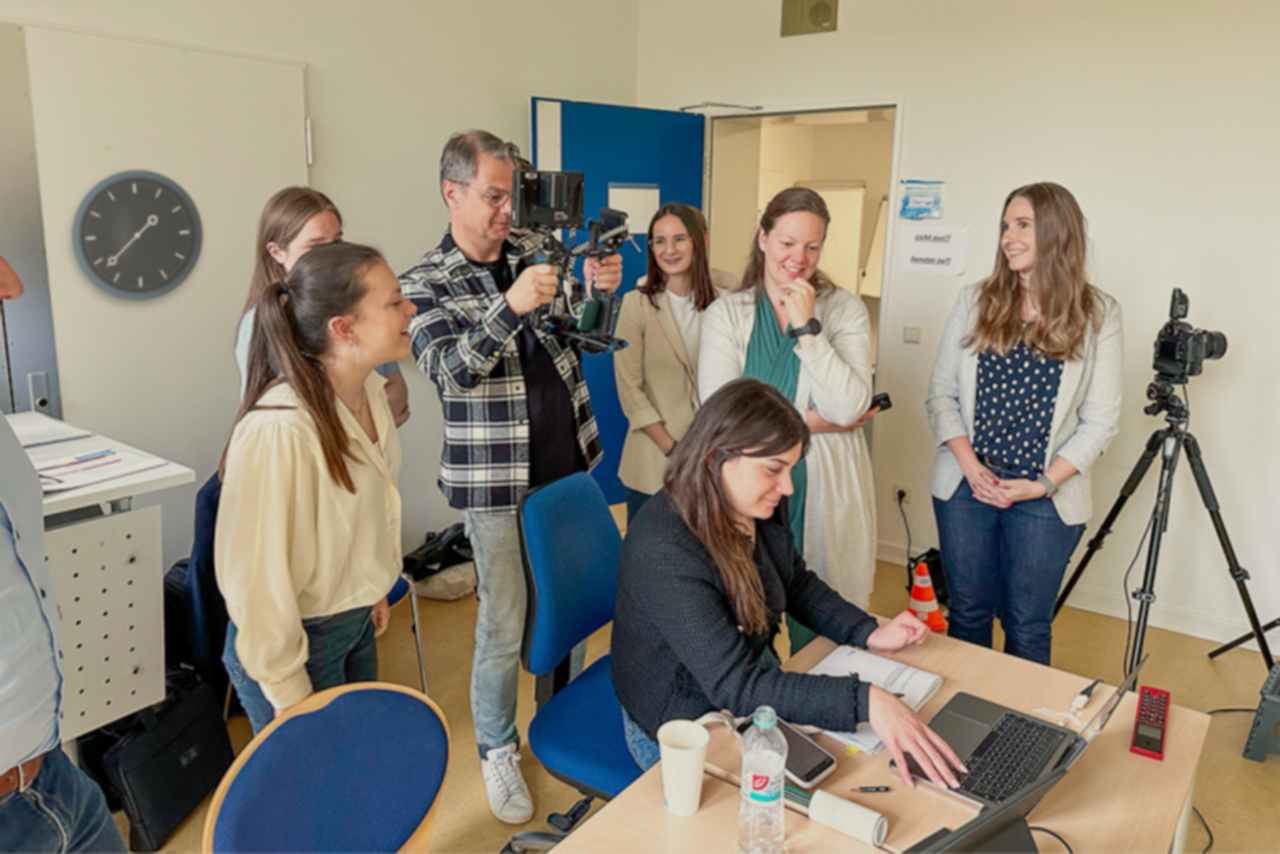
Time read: 1h38
